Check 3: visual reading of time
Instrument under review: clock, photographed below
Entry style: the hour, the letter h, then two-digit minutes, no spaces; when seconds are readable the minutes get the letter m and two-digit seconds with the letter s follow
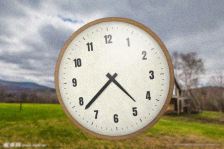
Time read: 4h38
